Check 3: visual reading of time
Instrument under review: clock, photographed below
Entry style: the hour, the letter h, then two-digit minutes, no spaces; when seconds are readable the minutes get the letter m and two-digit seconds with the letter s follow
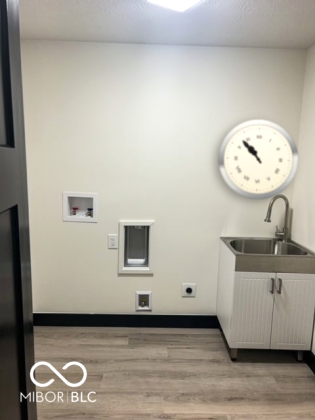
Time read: 10h53
